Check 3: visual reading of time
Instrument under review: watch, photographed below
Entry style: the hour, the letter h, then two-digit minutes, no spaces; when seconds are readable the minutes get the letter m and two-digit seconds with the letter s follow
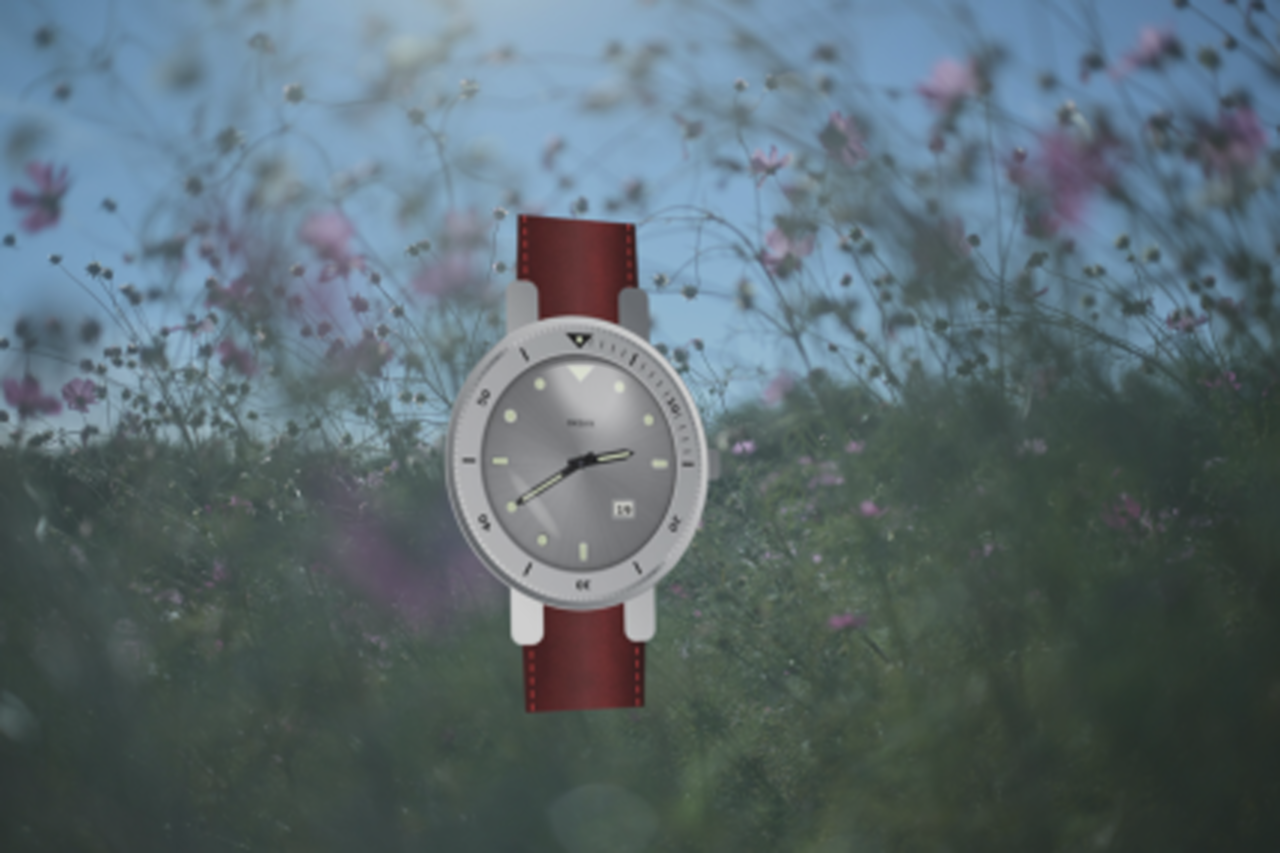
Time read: 2h40
